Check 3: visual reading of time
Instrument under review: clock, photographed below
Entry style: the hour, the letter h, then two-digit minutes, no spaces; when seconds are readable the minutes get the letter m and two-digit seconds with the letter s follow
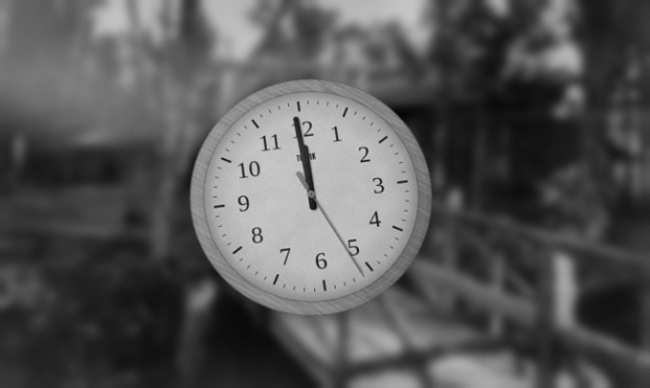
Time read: 11h59m26s
